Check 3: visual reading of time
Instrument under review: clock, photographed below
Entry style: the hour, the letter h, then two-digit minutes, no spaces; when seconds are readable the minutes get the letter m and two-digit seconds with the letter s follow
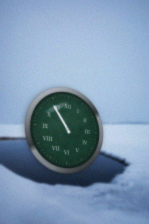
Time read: 10h54
